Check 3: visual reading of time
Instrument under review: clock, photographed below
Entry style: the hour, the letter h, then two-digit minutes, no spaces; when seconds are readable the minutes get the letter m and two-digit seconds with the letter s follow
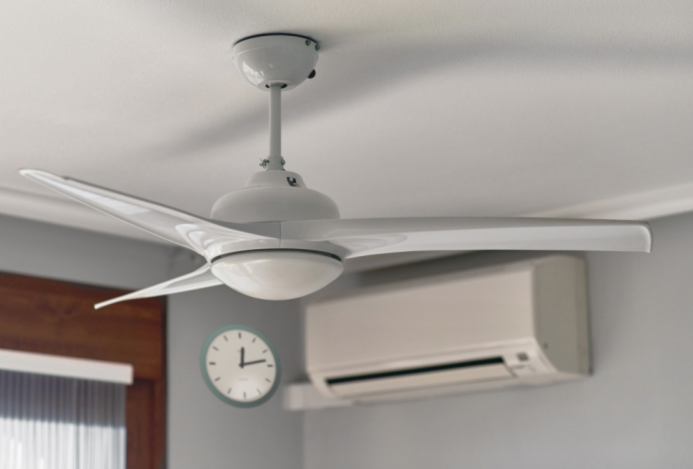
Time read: 12h13
